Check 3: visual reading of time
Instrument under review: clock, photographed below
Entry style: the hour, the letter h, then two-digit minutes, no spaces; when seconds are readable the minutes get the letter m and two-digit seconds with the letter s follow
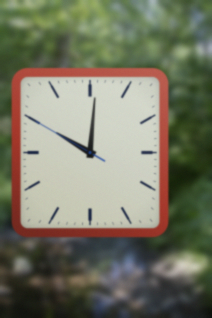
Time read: 10h00m50s
